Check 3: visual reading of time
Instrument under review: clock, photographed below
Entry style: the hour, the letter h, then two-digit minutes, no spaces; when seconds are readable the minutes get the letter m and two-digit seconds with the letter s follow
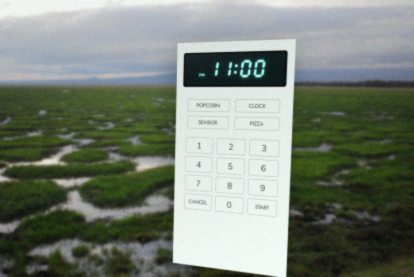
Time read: 11h00
